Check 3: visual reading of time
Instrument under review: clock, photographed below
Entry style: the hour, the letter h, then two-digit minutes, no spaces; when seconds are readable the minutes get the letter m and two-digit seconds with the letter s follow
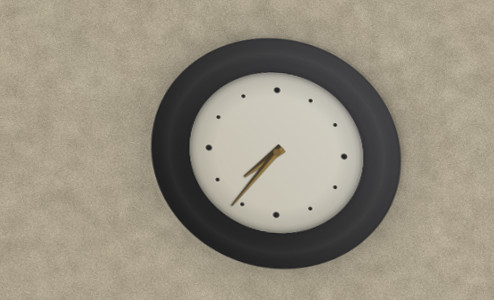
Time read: 7h36
